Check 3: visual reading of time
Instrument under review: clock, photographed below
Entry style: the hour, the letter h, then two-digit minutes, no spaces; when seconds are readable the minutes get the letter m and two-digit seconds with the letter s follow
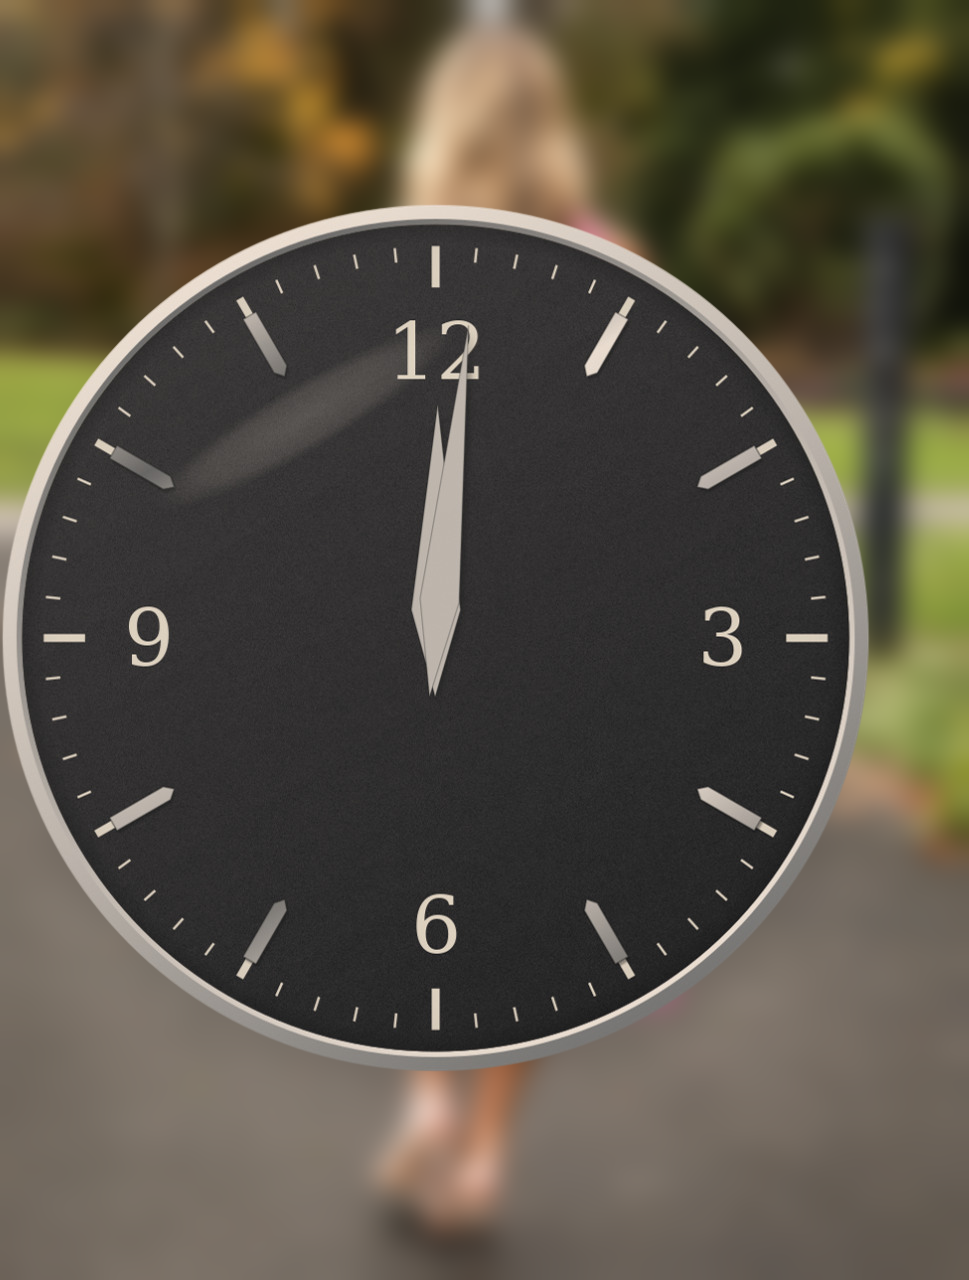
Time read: 12h01
